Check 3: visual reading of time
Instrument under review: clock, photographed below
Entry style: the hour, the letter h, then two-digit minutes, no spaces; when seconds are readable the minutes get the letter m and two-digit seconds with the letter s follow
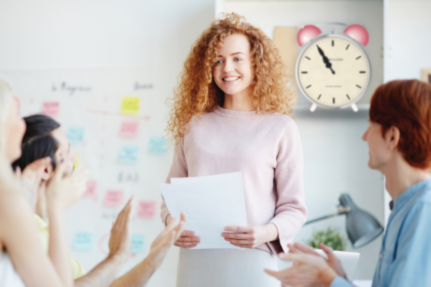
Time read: 10h55
